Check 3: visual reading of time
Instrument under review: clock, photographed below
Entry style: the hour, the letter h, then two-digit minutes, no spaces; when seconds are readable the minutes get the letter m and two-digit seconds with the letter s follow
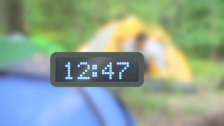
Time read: 12h47
